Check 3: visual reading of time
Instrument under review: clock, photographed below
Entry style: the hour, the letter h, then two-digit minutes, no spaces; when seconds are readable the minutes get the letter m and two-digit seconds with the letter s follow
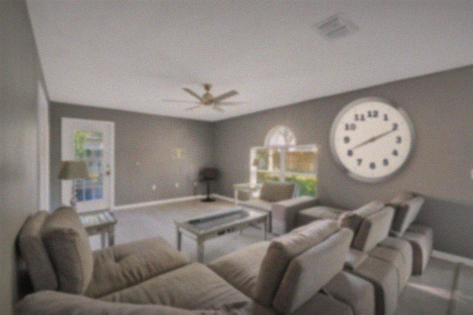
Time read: 8h11
